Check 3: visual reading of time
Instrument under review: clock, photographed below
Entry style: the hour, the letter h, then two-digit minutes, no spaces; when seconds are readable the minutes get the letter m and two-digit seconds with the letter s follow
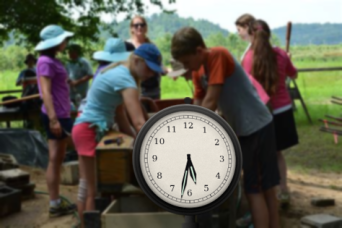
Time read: 5h32
